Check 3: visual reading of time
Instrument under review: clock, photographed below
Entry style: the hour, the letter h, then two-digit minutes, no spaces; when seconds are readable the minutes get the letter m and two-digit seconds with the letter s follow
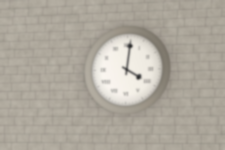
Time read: 4h01
